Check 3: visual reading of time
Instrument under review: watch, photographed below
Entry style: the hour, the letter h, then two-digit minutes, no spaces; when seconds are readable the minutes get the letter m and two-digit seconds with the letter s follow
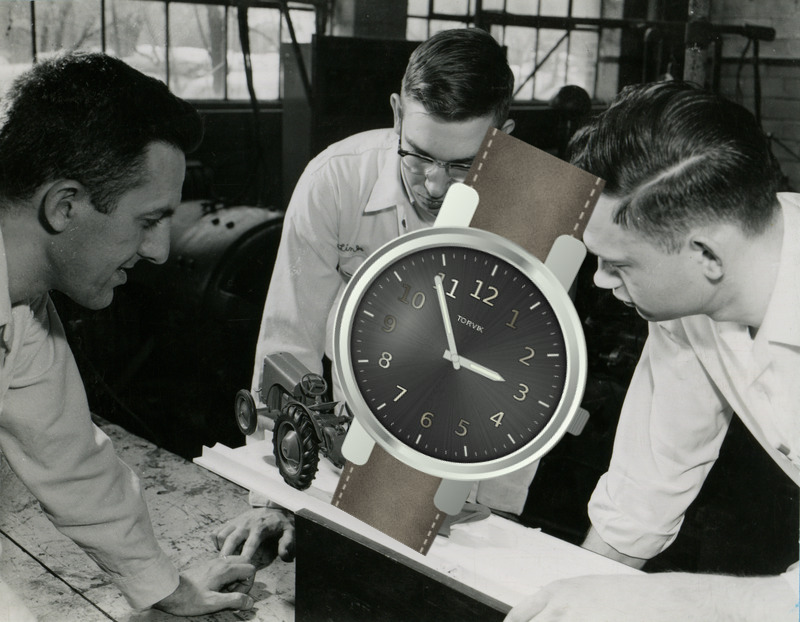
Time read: 2h54
